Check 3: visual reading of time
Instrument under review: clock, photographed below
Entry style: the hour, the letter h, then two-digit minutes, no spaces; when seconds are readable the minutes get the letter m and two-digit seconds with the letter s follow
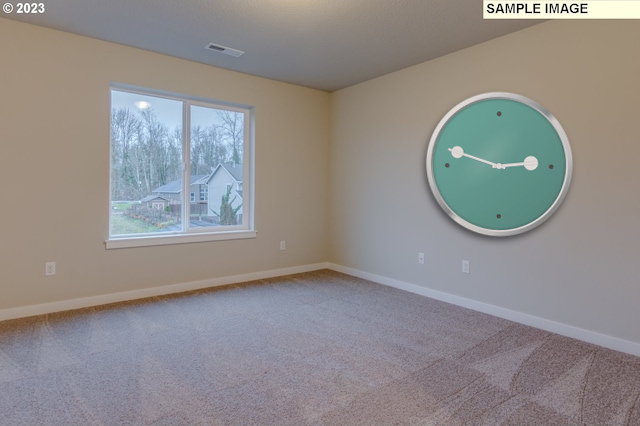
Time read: 2h48
